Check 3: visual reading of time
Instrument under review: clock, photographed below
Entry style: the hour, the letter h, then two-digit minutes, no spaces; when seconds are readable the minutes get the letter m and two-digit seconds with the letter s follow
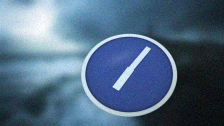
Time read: 7h06
